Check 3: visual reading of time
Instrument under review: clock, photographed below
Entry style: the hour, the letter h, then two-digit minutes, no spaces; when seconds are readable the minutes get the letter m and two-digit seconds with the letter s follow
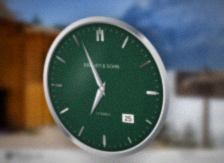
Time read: 6h56
